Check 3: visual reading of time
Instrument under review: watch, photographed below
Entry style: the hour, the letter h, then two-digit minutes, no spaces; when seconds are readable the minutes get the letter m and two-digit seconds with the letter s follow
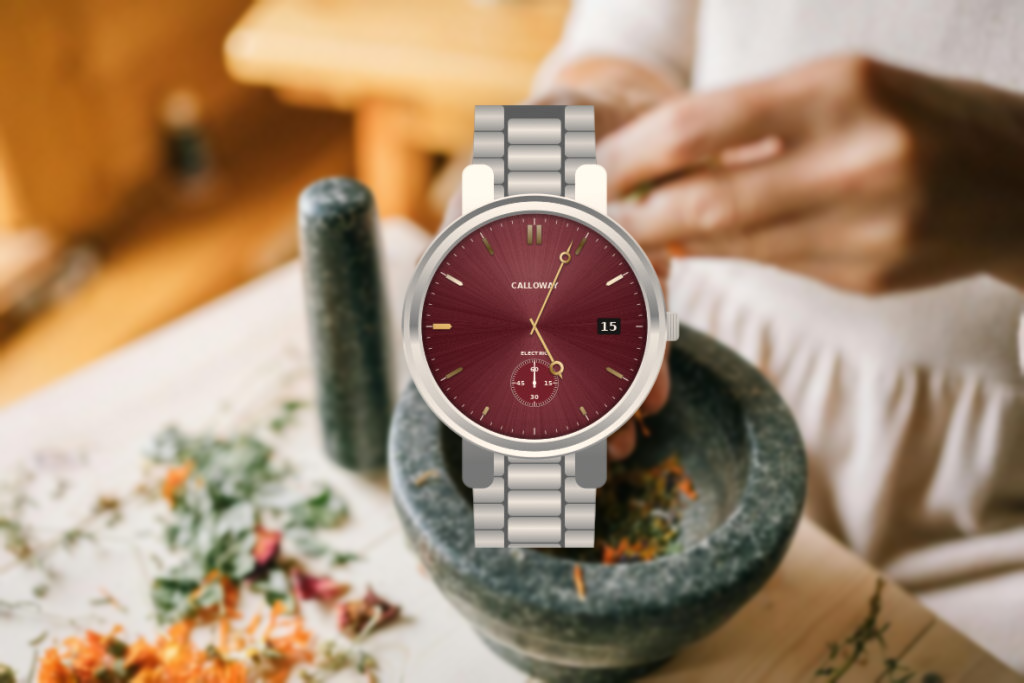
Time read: 5h04
